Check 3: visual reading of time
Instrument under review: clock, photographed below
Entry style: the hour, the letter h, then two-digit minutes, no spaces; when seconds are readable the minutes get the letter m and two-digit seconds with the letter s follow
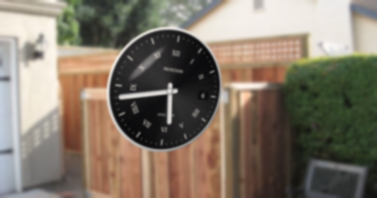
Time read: 5h43
